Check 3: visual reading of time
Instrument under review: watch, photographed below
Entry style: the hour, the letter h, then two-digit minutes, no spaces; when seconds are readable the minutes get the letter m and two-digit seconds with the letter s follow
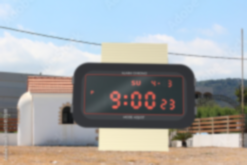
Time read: 9h00m23s
